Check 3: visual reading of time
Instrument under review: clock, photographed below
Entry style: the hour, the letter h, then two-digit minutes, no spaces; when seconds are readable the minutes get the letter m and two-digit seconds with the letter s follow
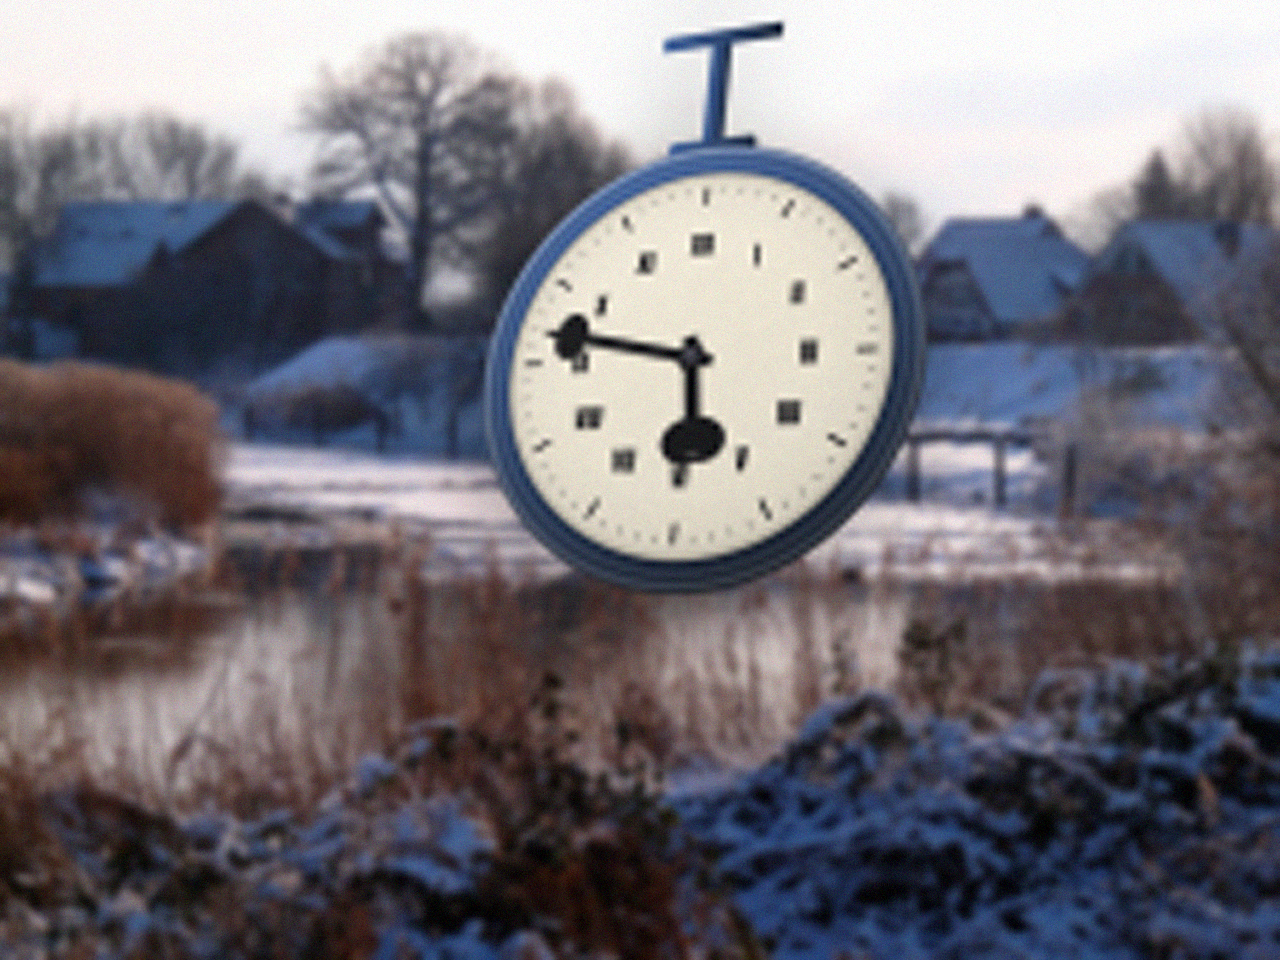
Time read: 5h47
